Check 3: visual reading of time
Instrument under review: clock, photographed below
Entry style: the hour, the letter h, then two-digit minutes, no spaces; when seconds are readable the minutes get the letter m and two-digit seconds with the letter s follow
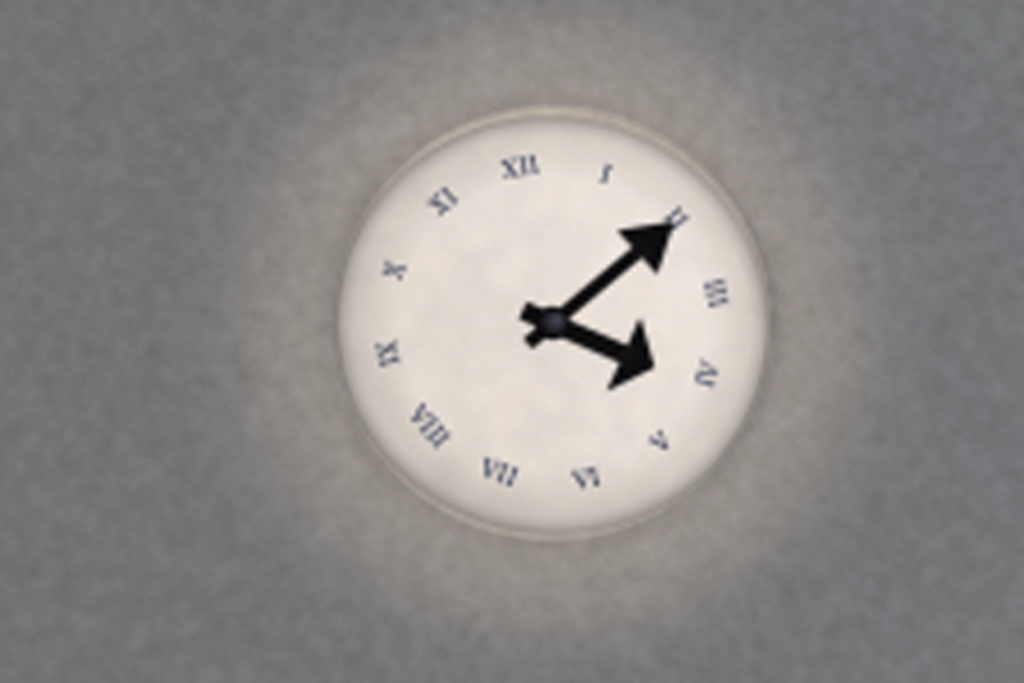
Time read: 4h10
